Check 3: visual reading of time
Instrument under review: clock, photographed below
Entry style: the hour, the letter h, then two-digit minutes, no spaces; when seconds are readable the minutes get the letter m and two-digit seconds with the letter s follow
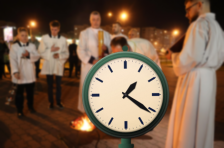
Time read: 1h21
